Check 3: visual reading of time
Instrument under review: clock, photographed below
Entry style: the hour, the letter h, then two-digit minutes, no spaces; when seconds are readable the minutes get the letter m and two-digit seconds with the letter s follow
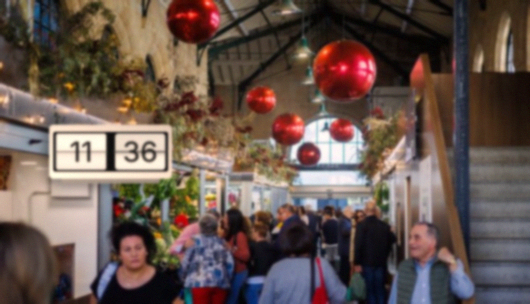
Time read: 11h36
